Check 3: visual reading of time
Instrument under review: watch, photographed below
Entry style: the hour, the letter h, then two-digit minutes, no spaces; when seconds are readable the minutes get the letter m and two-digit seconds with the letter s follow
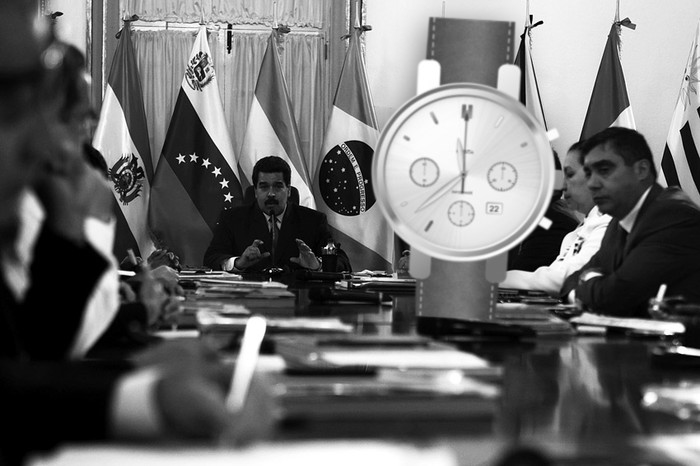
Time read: 11h38
